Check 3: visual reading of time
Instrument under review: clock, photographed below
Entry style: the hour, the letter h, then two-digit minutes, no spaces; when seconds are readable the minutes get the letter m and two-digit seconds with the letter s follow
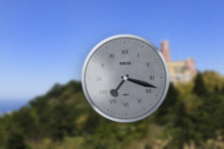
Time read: 7h18
